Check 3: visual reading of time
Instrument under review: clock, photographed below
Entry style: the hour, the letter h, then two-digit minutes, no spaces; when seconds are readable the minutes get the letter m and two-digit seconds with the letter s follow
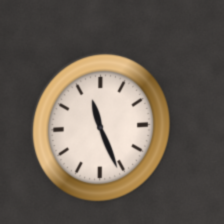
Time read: 11h26
